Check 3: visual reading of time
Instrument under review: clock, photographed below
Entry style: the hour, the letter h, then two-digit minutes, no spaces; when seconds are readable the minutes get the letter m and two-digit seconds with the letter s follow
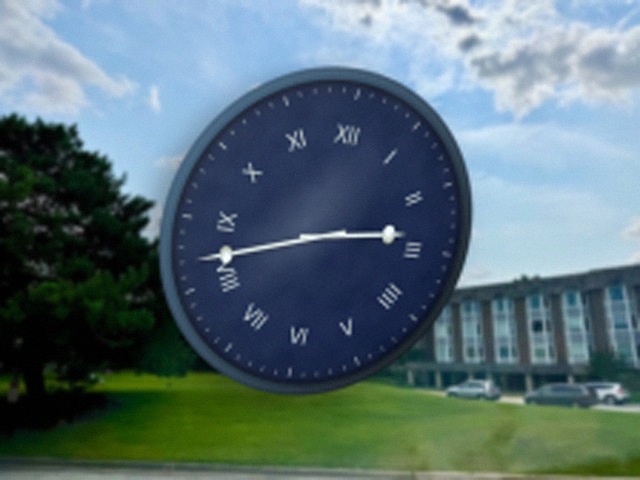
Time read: 2h42
